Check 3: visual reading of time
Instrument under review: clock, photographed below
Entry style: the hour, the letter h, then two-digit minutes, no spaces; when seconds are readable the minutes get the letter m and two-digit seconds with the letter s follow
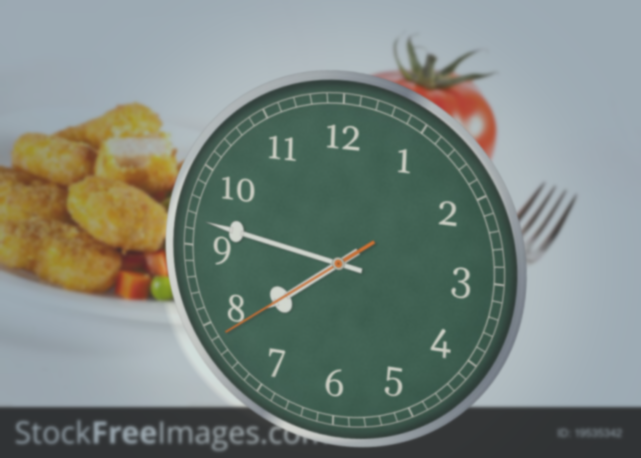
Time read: 7h46m39s
